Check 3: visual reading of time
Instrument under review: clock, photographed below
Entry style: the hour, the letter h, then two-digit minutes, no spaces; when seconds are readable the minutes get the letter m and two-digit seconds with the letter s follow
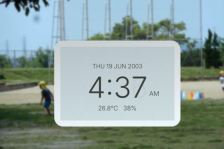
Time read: 4h37
